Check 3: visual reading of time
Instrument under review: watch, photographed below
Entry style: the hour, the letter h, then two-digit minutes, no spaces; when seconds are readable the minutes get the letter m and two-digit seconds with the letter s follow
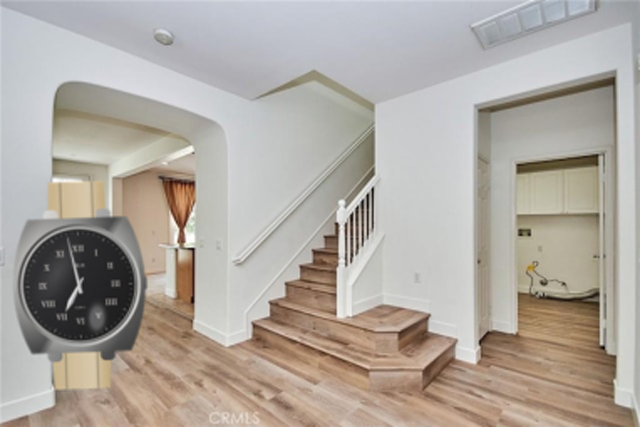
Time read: 6h58
